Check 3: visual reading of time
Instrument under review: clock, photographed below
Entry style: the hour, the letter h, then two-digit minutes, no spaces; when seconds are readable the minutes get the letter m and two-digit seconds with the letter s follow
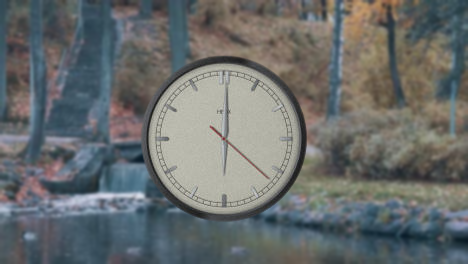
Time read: 6h00m22s
